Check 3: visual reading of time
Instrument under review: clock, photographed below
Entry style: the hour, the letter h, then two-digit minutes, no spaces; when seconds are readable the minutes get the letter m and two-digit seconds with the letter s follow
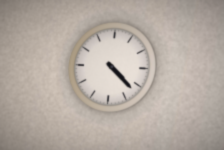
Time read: 4h22
